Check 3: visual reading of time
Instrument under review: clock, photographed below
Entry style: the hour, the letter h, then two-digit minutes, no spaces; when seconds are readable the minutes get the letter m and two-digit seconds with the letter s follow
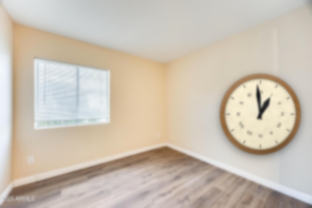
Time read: 12h59
